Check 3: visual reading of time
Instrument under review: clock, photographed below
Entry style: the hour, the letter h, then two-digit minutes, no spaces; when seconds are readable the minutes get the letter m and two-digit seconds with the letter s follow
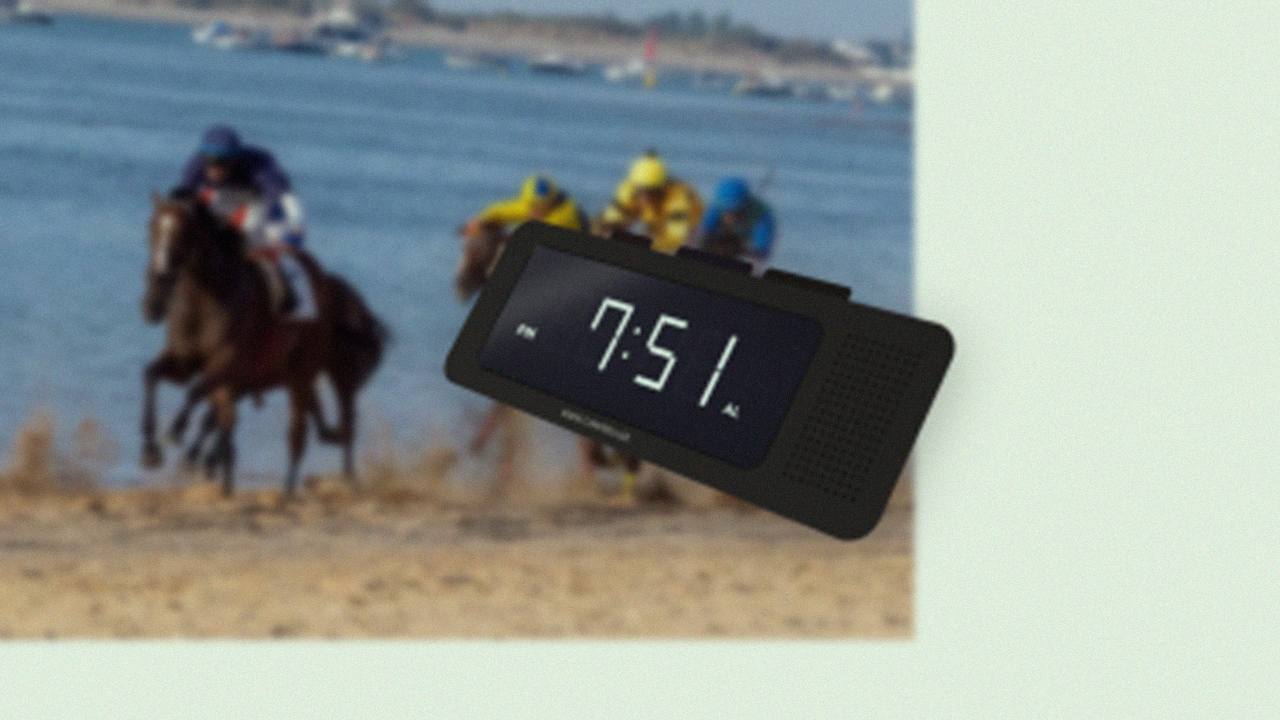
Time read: 7h51
